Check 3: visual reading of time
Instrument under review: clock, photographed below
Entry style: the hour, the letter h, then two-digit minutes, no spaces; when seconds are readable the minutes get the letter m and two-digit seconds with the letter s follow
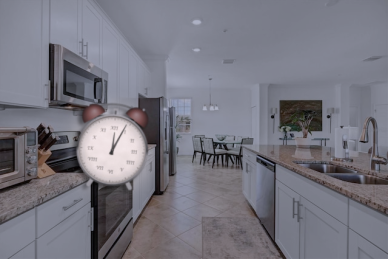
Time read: 12h04
